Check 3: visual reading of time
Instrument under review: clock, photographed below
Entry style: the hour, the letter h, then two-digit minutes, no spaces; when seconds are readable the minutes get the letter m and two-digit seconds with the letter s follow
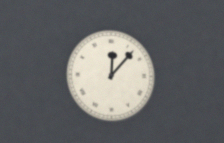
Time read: 12h07
